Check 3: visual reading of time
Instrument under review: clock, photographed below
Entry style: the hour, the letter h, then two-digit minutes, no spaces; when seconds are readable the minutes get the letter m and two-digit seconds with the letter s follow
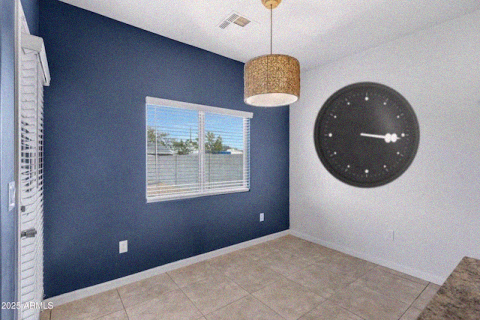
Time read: 3h16
